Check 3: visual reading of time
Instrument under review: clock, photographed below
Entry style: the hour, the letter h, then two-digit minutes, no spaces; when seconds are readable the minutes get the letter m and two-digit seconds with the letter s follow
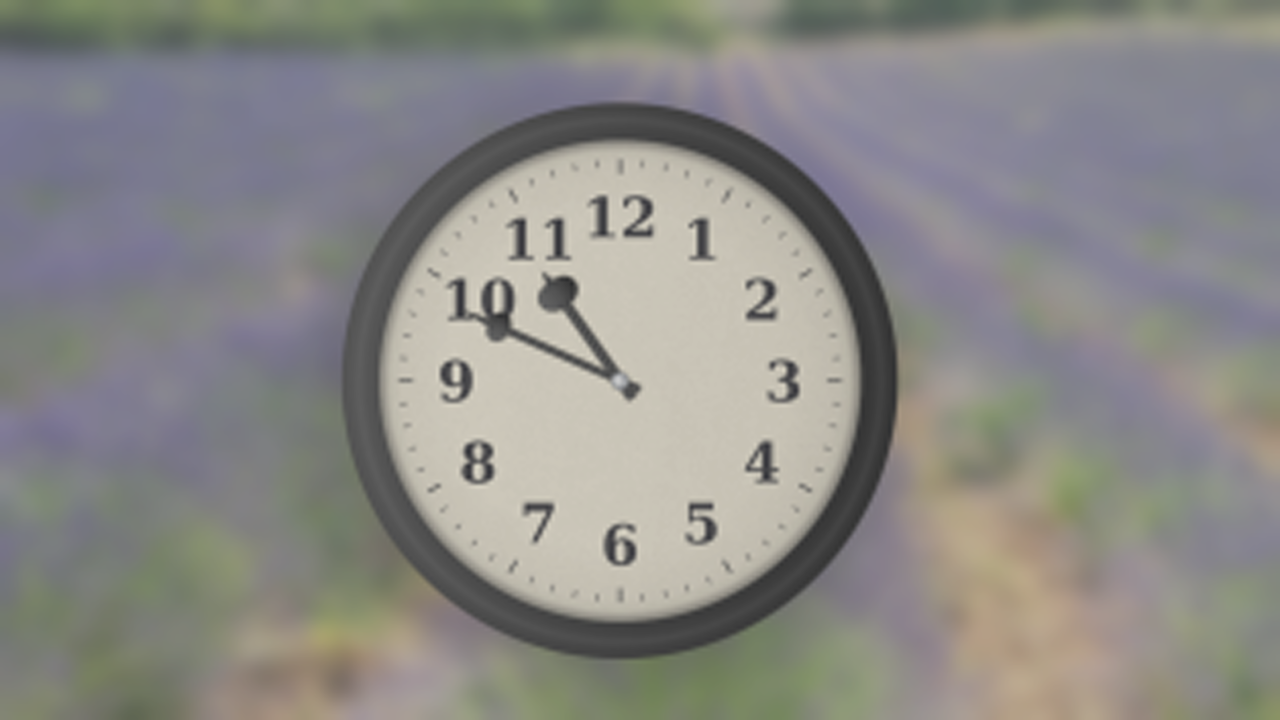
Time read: 10h49
